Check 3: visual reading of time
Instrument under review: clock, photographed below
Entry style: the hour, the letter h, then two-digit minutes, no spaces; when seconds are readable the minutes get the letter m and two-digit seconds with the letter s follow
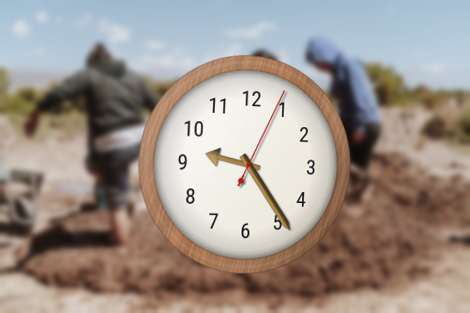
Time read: 9h24m04s
